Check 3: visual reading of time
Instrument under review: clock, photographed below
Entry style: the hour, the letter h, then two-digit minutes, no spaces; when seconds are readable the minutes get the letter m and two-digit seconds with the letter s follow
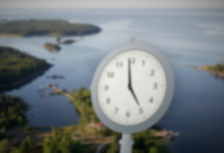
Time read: 4h59
